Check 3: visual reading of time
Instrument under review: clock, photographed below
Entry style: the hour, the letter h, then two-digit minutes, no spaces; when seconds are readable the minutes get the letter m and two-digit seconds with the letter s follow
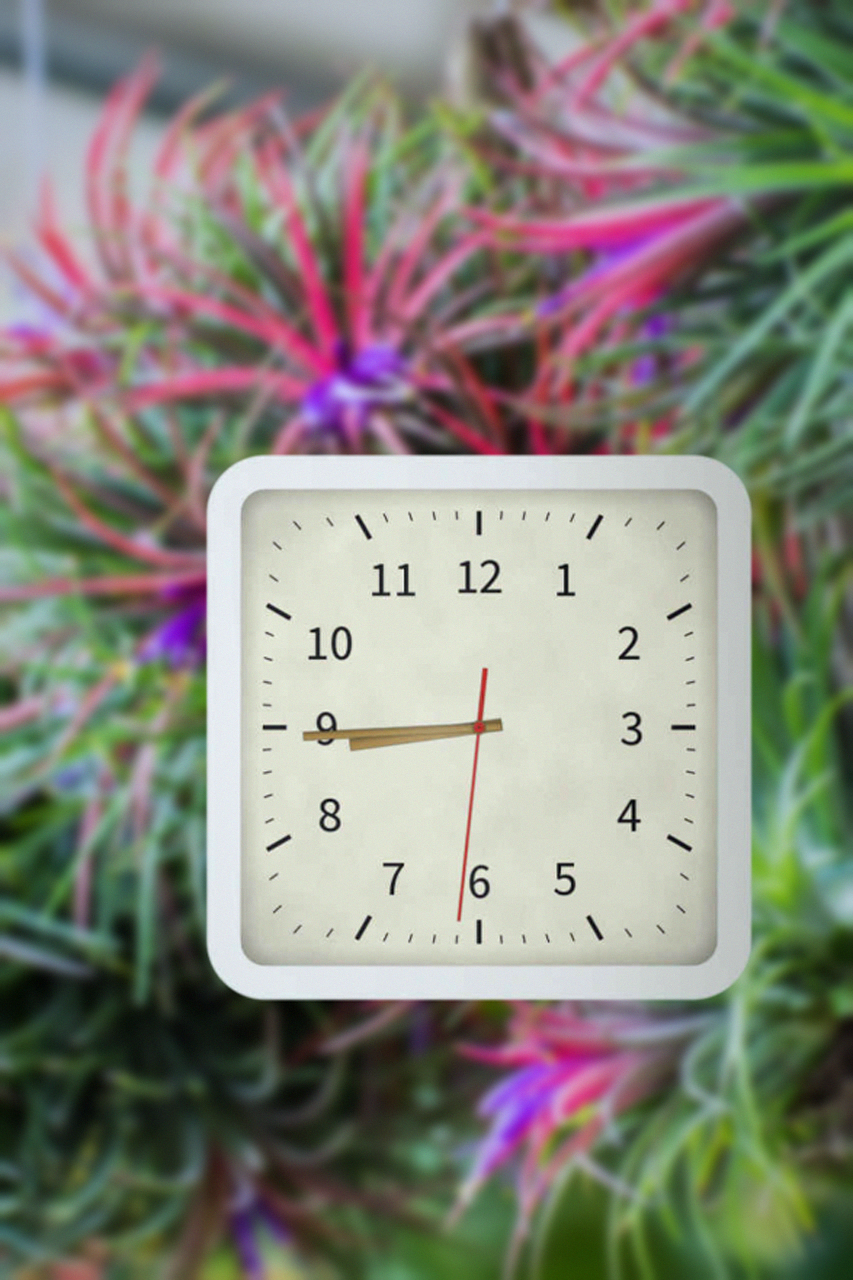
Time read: 8h44m31s
